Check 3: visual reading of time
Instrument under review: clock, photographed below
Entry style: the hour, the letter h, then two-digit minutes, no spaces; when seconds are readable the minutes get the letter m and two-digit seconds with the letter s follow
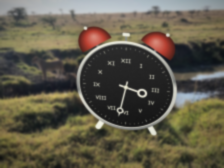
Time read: 3h32
